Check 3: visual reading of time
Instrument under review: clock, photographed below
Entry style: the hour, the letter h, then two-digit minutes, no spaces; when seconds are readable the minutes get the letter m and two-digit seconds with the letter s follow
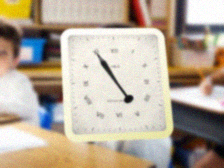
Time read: 4h55
